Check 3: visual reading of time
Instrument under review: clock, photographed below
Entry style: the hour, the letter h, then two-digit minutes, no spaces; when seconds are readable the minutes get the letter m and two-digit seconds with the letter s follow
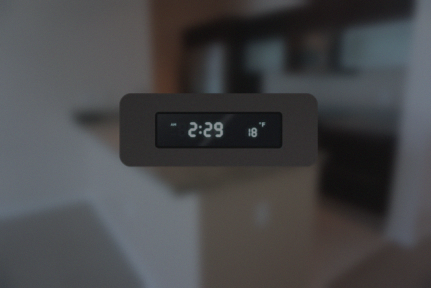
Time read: 2h29
